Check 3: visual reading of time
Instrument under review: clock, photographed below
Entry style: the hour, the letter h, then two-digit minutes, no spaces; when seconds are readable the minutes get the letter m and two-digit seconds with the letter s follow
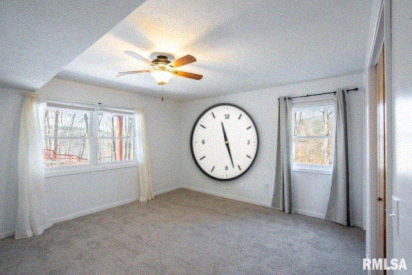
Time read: 11h27
